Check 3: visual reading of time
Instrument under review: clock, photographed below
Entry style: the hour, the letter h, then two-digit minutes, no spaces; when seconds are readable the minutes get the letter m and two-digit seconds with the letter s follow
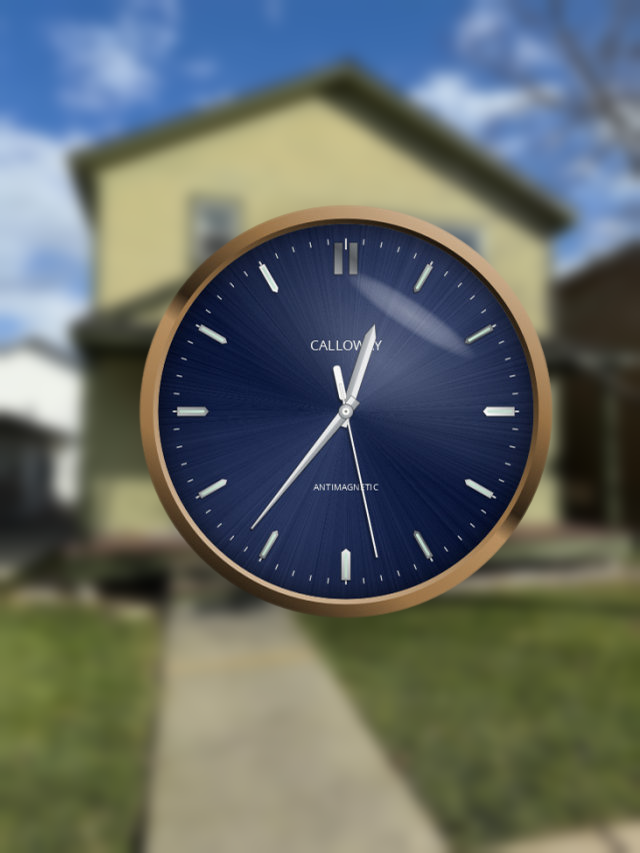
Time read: 12h36m28s
